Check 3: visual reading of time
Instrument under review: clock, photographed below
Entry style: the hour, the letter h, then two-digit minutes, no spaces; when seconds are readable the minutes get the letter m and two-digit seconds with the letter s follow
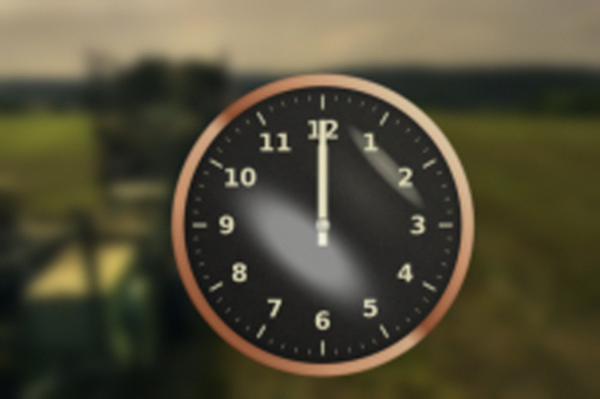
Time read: 12h00
